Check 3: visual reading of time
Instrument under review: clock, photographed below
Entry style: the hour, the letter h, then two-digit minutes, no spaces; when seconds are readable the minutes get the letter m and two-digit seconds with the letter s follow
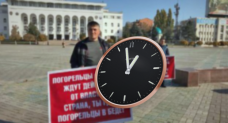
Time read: 12h58
